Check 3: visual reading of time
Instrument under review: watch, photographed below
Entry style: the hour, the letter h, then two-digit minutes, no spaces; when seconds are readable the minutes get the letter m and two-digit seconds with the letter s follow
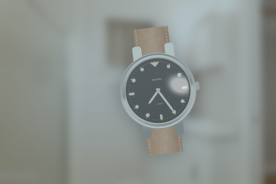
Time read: 7h25
